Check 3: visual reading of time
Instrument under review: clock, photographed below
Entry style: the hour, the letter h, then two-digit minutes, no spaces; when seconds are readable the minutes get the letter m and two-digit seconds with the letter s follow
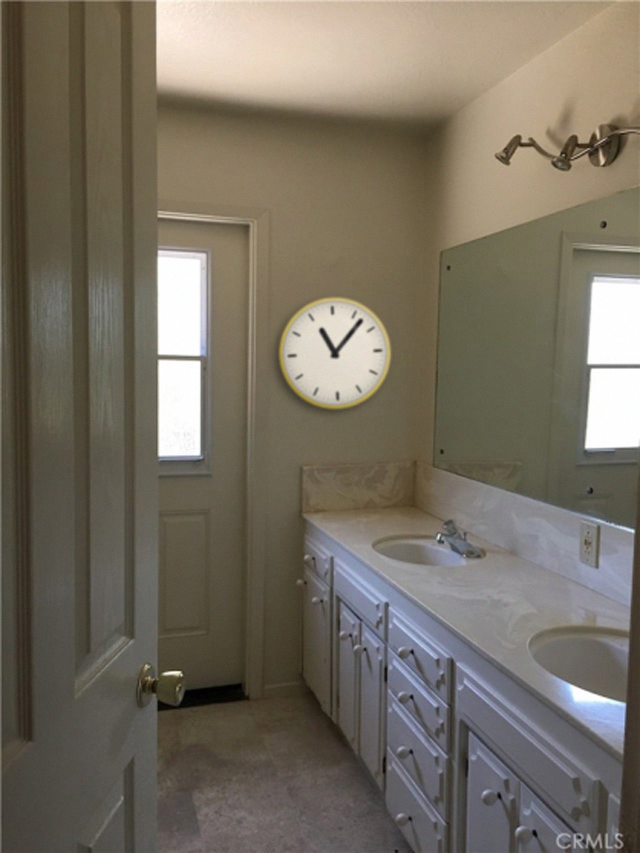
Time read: 11h07
